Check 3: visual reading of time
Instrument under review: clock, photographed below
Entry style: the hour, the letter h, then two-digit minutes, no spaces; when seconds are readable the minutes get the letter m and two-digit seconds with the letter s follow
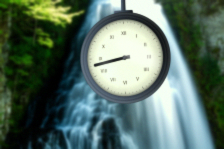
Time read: 8h43
